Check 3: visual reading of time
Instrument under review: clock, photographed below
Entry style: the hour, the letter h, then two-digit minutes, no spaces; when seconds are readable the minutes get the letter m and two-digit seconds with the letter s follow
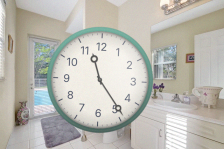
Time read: 11h24
